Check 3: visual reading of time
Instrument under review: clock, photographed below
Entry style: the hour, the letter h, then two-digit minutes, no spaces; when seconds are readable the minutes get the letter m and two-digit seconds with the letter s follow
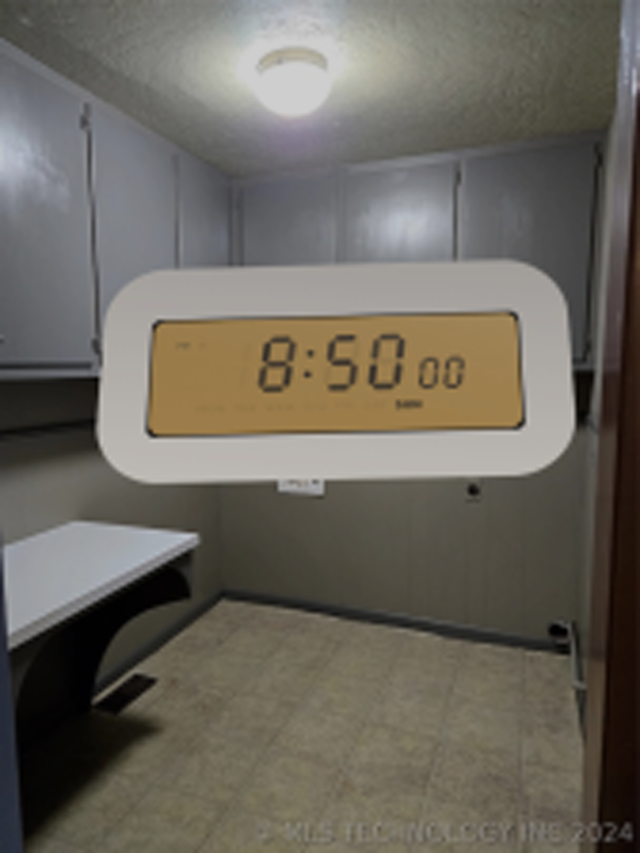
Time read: 8h50m00s
